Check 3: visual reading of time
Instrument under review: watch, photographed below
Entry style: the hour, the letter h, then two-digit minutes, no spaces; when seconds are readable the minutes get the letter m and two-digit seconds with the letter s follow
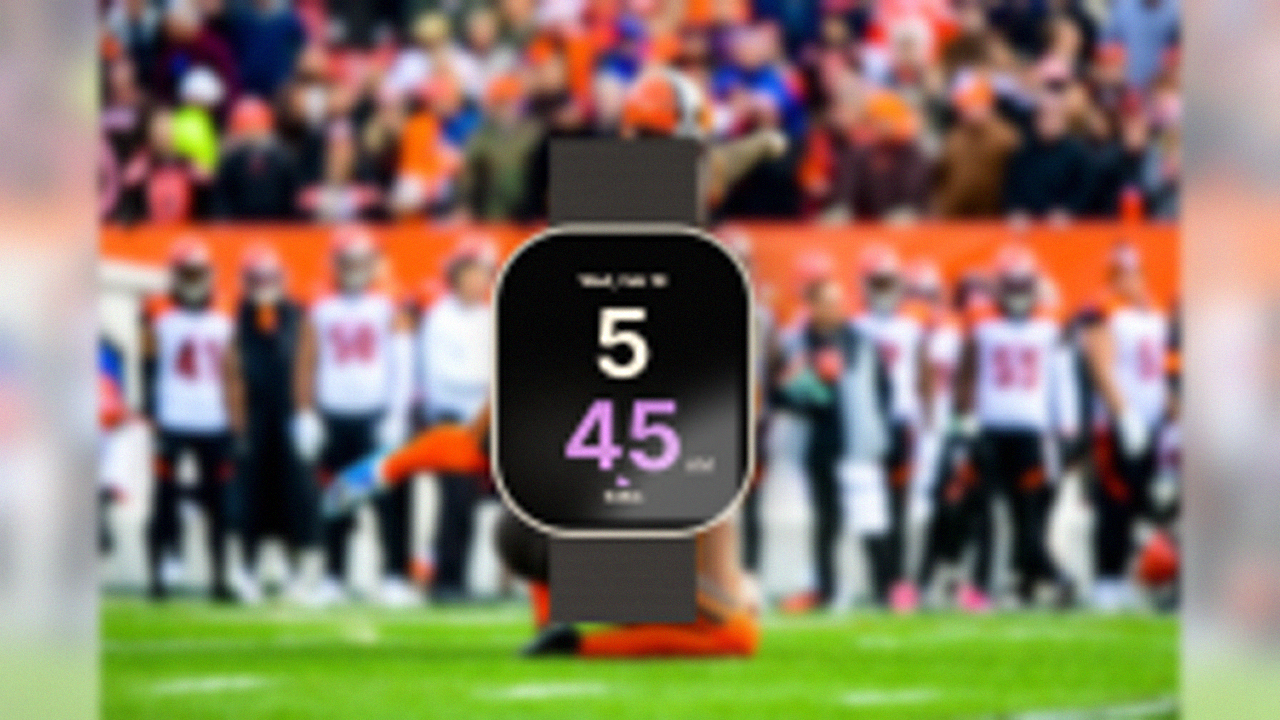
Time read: 5h45
